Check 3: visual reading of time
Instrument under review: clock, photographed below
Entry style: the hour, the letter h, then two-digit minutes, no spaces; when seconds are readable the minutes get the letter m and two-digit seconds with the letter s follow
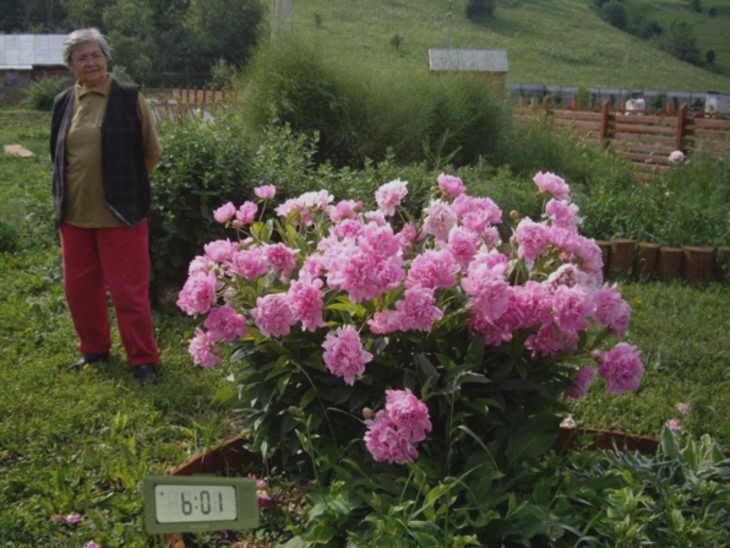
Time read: 6h01
